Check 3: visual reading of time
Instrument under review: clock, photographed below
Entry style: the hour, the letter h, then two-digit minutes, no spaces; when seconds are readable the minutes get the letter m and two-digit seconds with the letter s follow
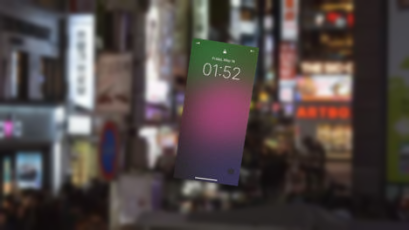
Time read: 1h52
